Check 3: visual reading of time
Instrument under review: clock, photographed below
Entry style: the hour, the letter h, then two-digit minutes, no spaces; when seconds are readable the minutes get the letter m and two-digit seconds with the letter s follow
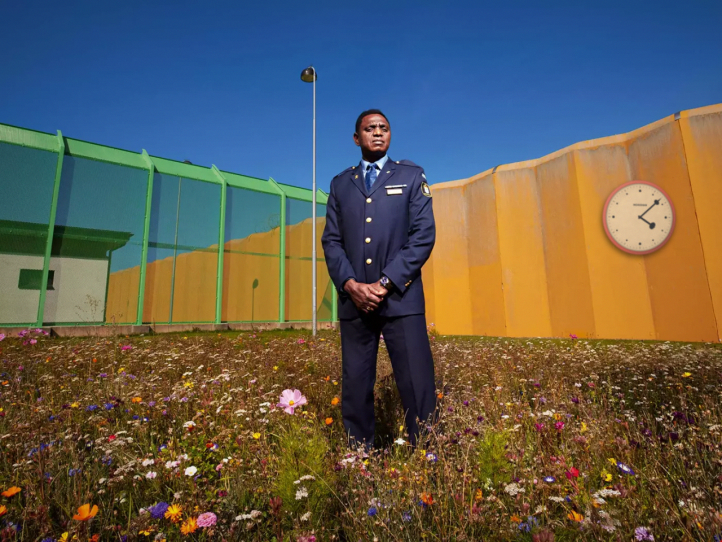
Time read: 4h08
